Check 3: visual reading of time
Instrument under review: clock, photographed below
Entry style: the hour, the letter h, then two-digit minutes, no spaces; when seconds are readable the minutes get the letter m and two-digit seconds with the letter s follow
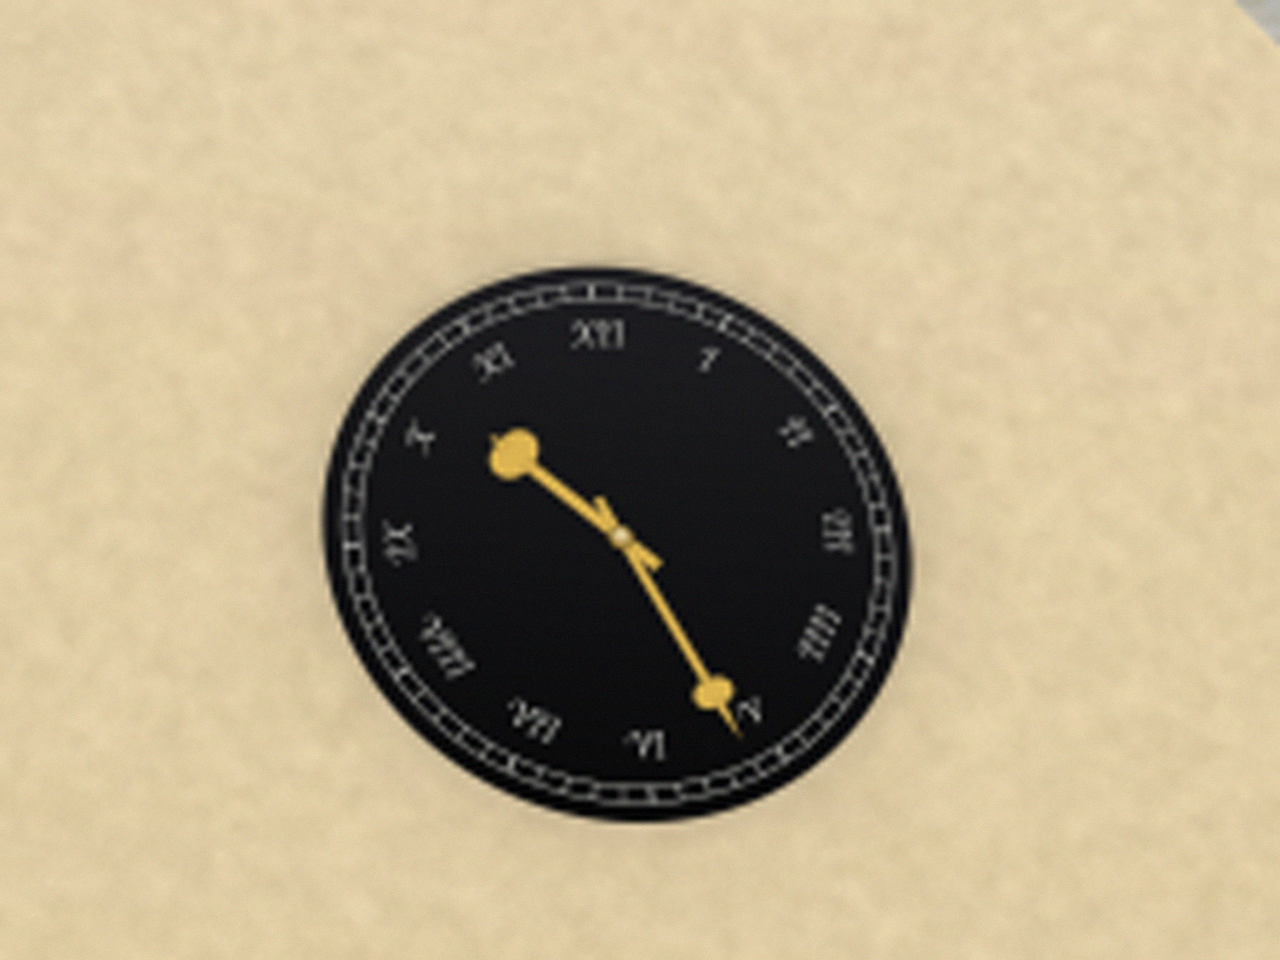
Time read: 10h26
